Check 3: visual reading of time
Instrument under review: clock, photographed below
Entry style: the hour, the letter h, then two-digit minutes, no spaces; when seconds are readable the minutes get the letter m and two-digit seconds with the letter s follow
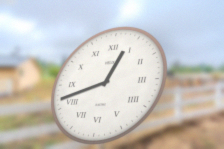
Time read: 12h42
